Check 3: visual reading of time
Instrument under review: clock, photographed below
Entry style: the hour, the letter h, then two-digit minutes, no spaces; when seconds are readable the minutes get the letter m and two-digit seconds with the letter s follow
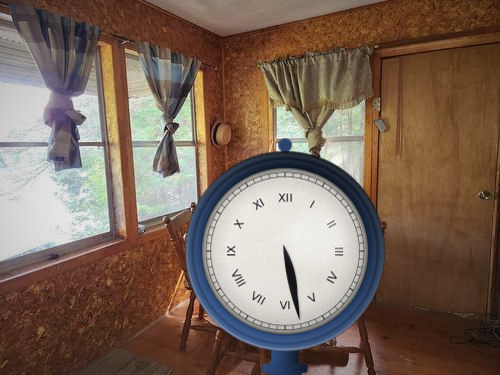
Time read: 5h28
